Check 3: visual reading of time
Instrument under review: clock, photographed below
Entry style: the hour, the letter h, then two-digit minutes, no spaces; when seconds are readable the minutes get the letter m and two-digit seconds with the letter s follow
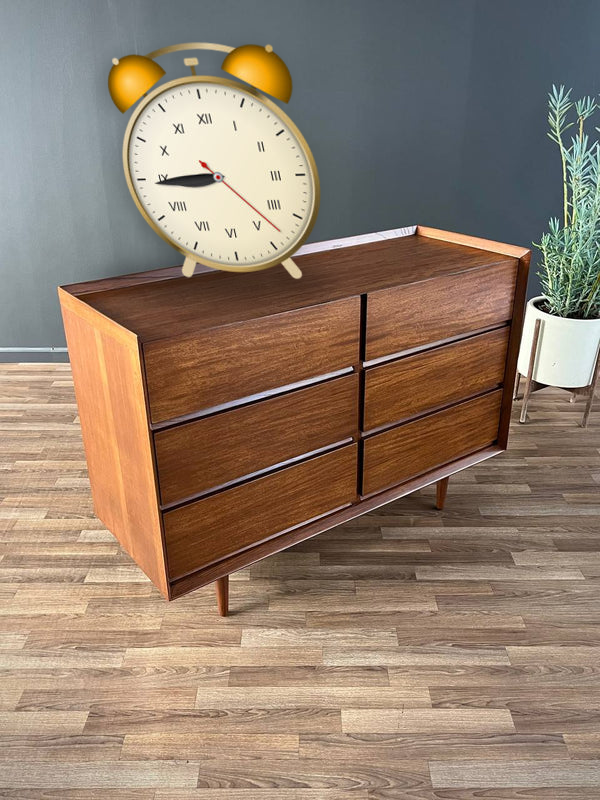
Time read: 8h44m23s
